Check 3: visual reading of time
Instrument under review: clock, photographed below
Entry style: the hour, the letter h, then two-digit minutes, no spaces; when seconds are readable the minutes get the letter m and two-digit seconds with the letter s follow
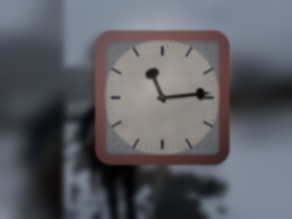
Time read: 11h14
